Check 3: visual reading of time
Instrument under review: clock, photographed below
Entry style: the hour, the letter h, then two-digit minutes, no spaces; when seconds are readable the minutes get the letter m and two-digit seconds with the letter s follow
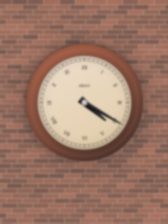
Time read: 4h20
